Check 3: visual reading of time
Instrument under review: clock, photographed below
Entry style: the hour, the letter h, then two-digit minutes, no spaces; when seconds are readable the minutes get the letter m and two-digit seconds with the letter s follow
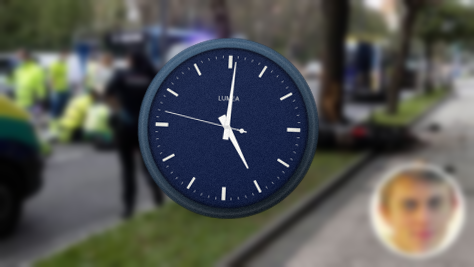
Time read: 5h00m47s
